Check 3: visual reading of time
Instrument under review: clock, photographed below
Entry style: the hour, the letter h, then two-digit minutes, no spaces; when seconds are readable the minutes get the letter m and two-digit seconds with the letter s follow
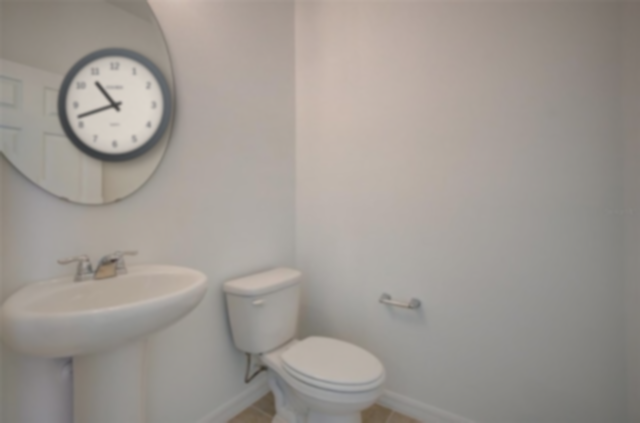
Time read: 10h42
